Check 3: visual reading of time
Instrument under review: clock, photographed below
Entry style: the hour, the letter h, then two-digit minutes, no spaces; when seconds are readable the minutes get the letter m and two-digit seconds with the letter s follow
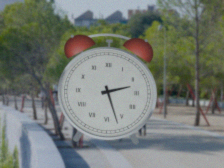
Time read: 2h27
